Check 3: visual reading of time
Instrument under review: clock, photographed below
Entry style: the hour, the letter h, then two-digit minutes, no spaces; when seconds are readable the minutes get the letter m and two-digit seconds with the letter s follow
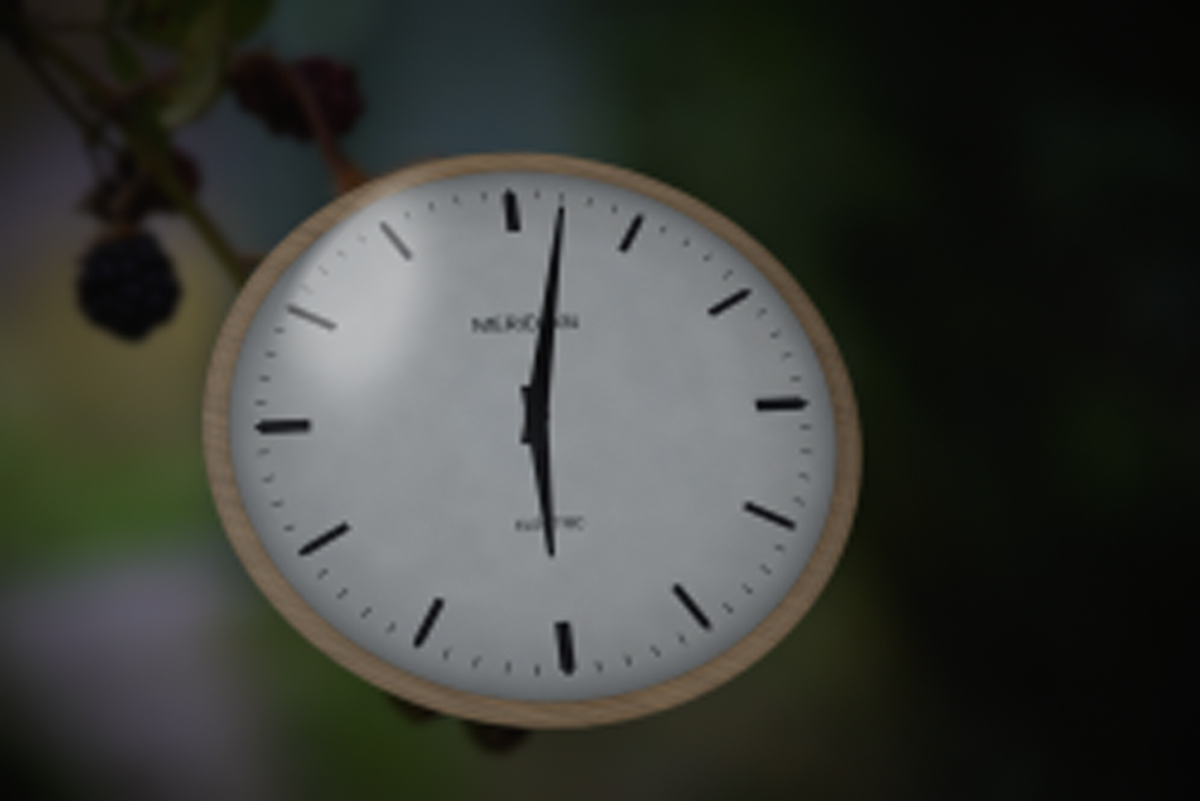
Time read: 6h02
